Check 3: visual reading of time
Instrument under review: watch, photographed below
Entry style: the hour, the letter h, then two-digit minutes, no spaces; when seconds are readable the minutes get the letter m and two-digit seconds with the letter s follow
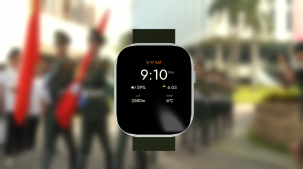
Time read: 9h10
